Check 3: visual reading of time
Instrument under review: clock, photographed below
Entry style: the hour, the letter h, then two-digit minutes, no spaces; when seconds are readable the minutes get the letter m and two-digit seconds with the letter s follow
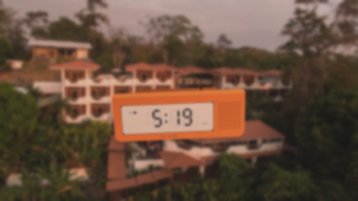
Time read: 5h19
